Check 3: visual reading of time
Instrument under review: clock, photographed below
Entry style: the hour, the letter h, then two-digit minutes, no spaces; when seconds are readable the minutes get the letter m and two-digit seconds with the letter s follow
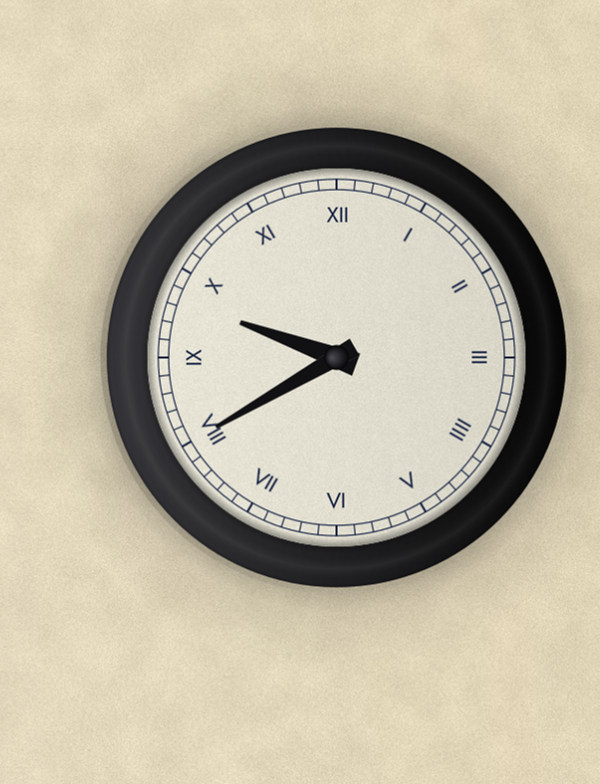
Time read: 9h40
